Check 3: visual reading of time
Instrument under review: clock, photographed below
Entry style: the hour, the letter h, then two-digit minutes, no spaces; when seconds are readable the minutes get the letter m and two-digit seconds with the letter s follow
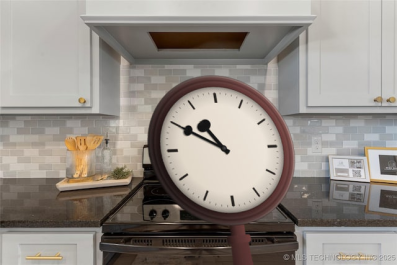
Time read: 10h50
